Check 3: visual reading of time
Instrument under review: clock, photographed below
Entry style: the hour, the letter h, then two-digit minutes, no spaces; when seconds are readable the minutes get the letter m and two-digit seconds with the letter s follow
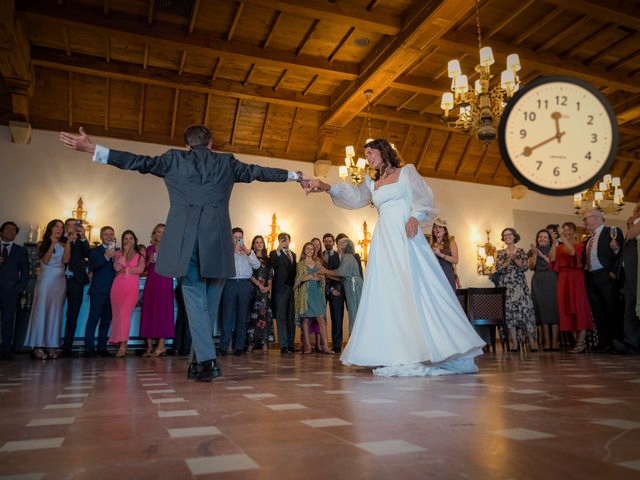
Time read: 11h40
